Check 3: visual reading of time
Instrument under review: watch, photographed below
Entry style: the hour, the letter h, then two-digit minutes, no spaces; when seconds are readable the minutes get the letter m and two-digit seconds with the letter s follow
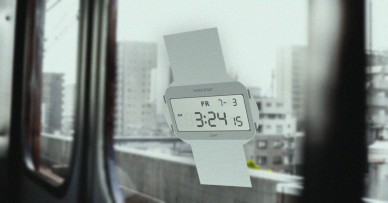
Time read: 3h24m15s
